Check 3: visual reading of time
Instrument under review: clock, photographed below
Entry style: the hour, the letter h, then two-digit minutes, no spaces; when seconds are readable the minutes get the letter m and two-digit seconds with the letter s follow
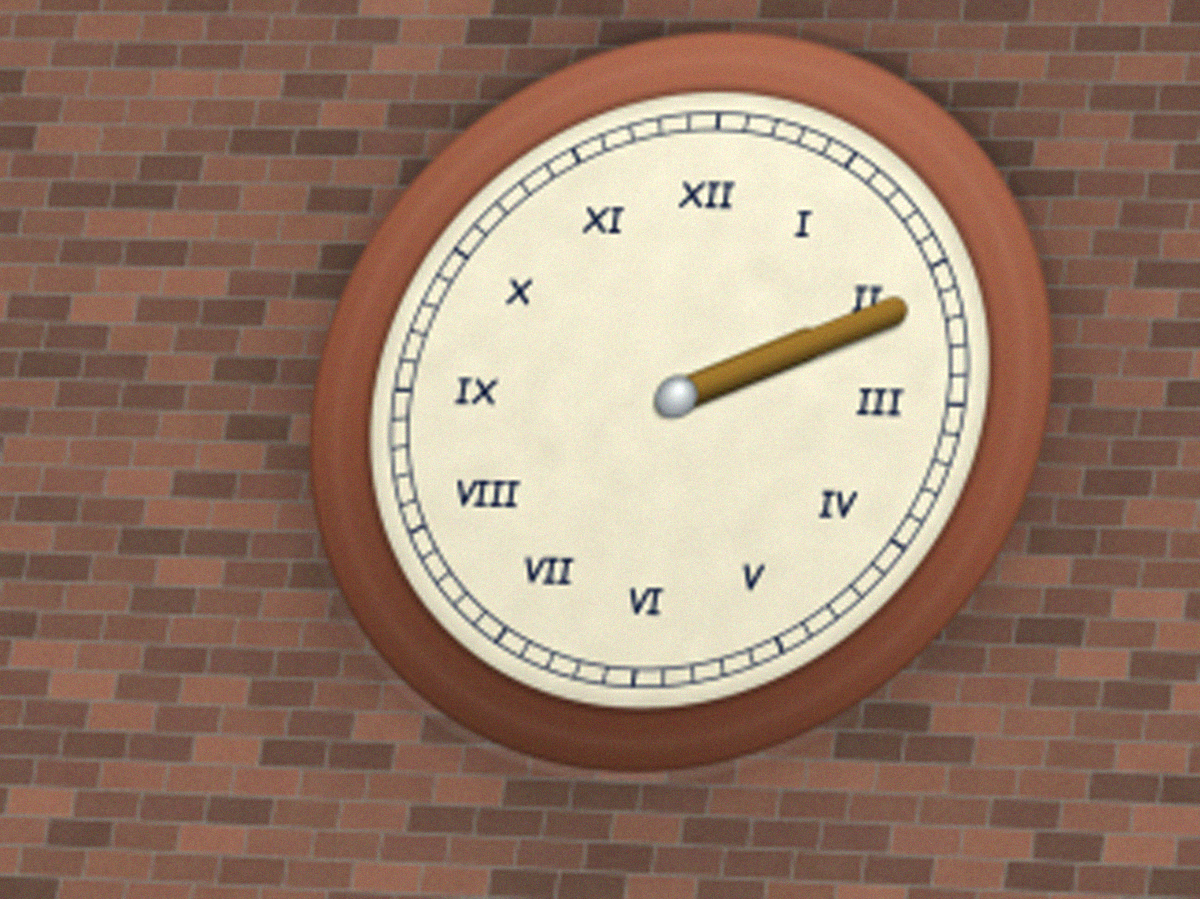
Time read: 2h11
